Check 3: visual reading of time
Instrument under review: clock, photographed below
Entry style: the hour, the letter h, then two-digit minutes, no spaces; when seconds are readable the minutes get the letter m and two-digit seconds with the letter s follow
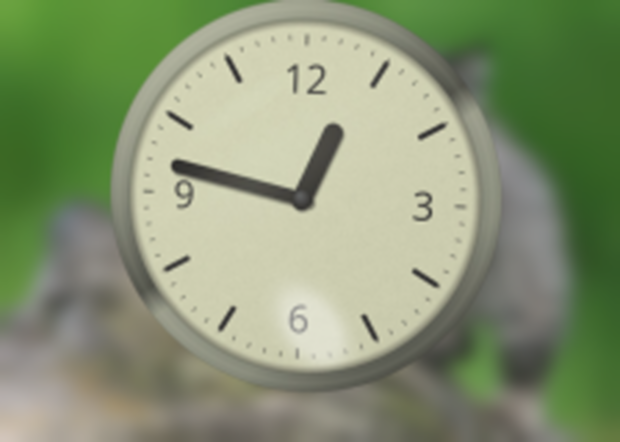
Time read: 12h47
